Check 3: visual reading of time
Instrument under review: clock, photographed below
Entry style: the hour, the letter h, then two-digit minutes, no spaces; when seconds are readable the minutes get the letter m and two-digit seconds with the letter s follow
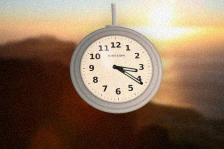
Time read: 3h21
